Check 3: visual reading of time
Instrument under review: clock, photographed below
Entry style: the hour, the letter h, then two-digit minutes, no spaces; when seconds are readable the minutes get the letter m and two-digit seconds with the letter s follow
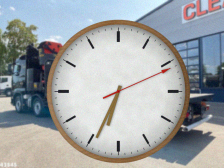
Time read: 6h34m11s
